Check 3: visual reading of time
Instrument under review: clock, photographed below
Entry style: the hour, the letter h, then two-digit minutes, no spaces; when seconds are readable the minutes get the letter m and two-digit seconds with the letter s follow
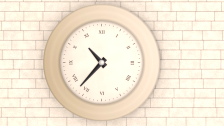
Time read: 10h37
